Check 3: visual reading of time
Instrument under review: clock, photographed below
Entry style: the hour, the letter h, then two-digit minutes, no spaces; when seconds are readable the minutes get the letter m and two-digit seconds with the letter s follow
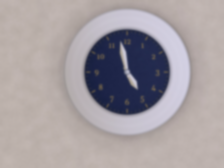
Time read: 4h58
